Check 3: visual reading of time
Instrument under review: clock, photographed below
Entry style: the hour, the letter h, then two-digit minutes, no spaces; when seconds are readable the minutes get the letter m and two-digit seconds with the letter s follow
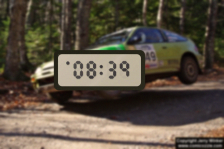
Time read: 8h39
